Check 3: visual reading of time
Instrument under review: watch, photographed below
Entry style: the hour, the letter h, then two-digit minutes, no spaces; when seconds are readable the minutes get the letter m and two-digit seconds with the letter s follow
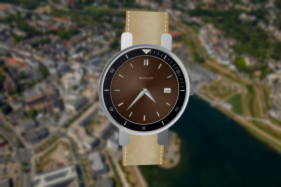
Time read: 4h37
